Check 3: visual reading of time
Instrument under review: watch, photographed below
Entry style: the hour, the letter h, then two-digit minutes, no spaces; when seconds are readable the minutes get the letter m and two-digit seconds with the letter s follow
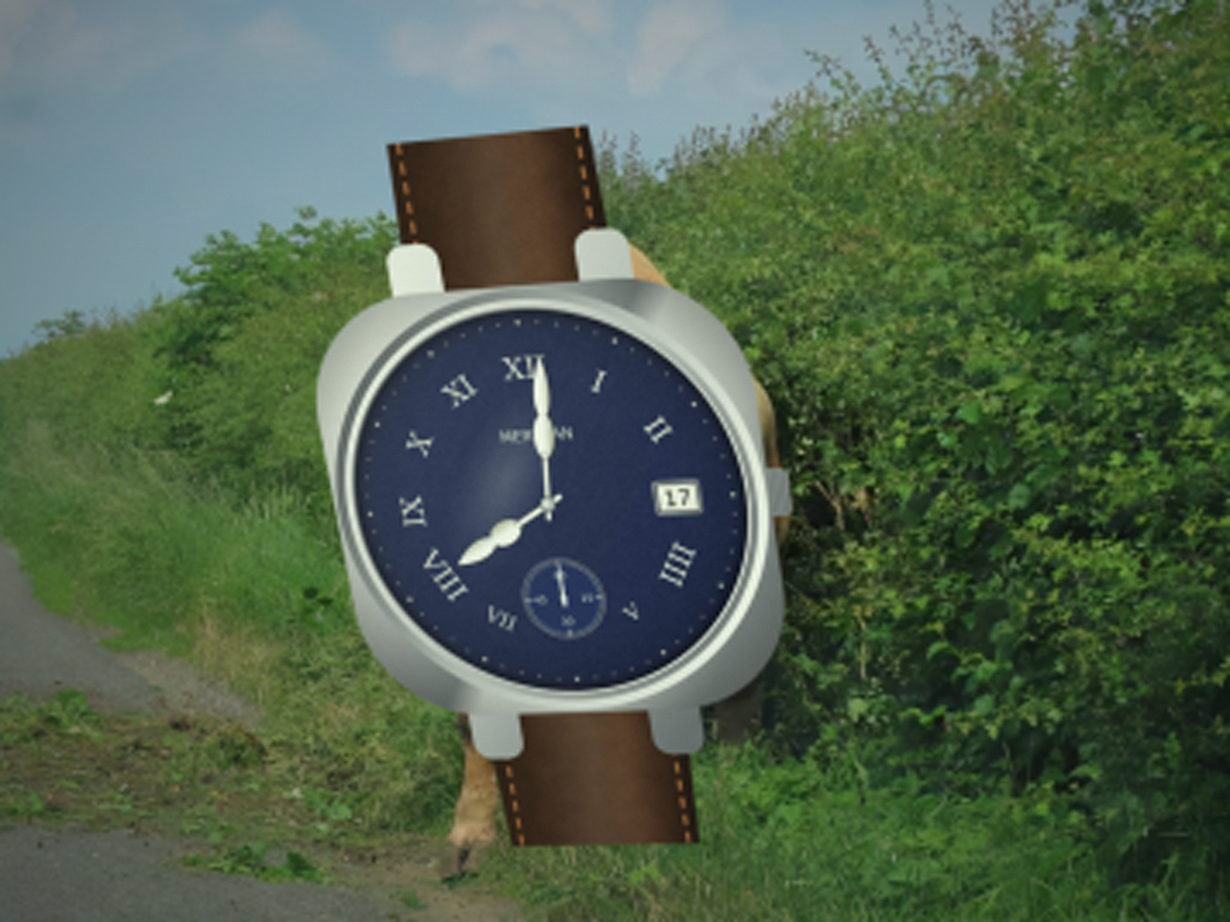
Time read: 8h01
